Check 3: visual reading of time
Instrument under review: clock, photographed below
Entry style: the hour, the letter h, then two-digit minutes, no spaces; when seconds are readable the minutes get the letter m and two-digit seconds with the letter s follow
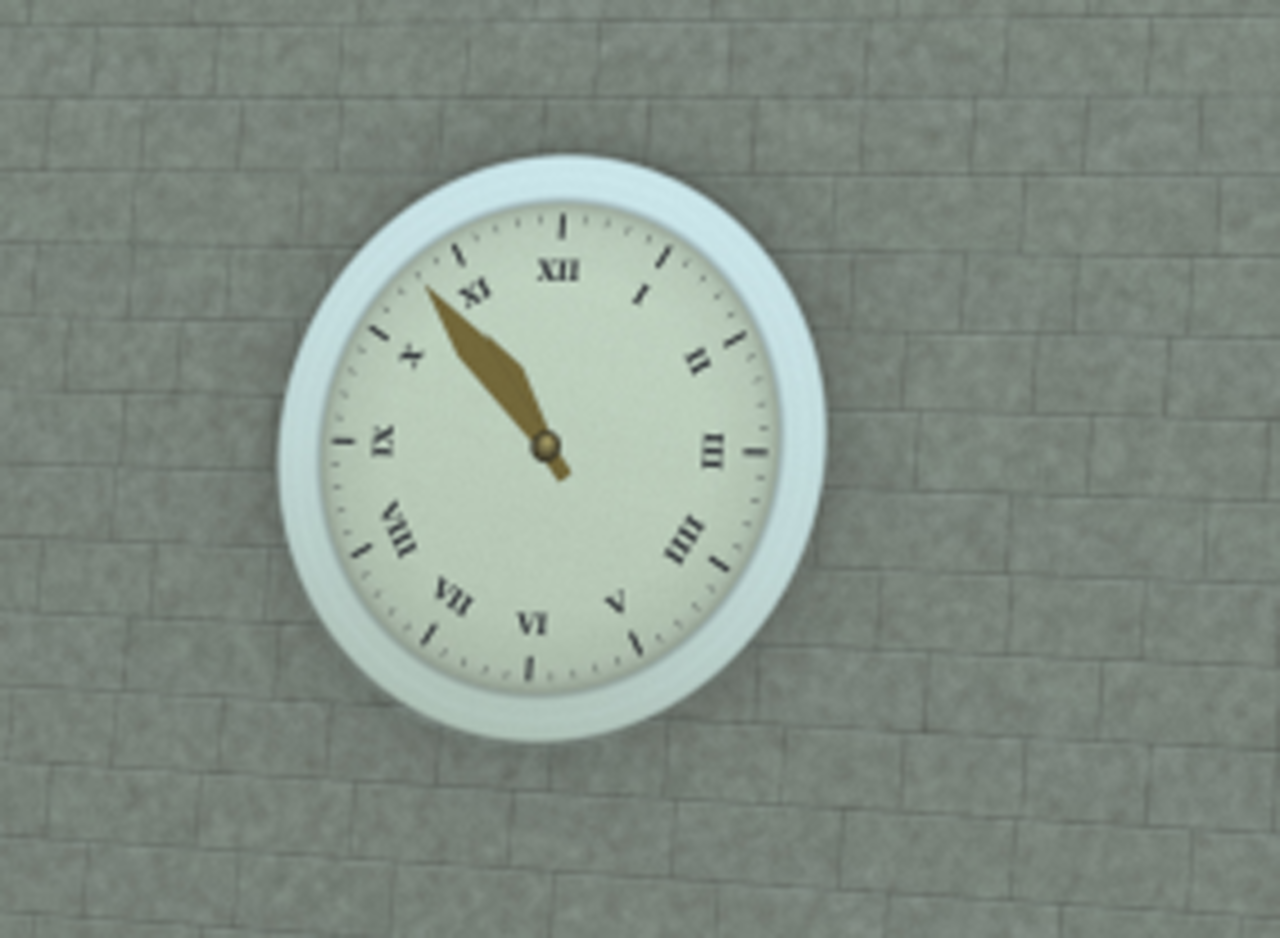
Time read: 10h53
